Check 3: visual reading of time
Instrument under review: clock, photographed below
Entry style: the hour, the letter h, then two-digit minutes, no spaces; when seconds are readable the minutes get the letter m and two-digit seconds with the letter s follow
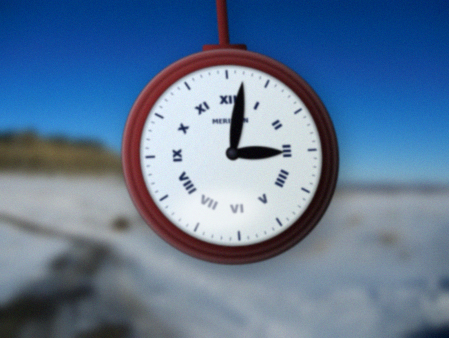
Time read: 3h02
